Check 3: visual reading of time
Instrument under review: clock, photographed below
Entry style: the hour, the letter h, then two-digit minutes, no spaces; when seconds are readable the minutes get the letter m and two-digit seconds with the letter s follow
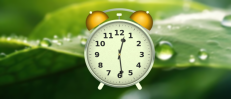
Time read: 12h29
